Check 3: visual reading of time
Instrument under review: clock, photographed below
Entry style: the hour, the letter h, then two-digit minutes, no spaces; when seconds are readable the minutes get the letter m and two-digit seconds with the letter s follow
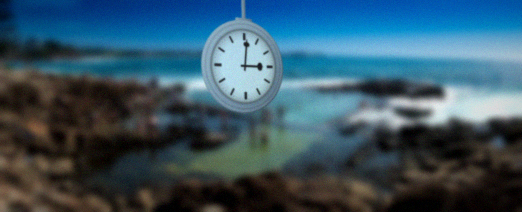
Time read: 3h01
